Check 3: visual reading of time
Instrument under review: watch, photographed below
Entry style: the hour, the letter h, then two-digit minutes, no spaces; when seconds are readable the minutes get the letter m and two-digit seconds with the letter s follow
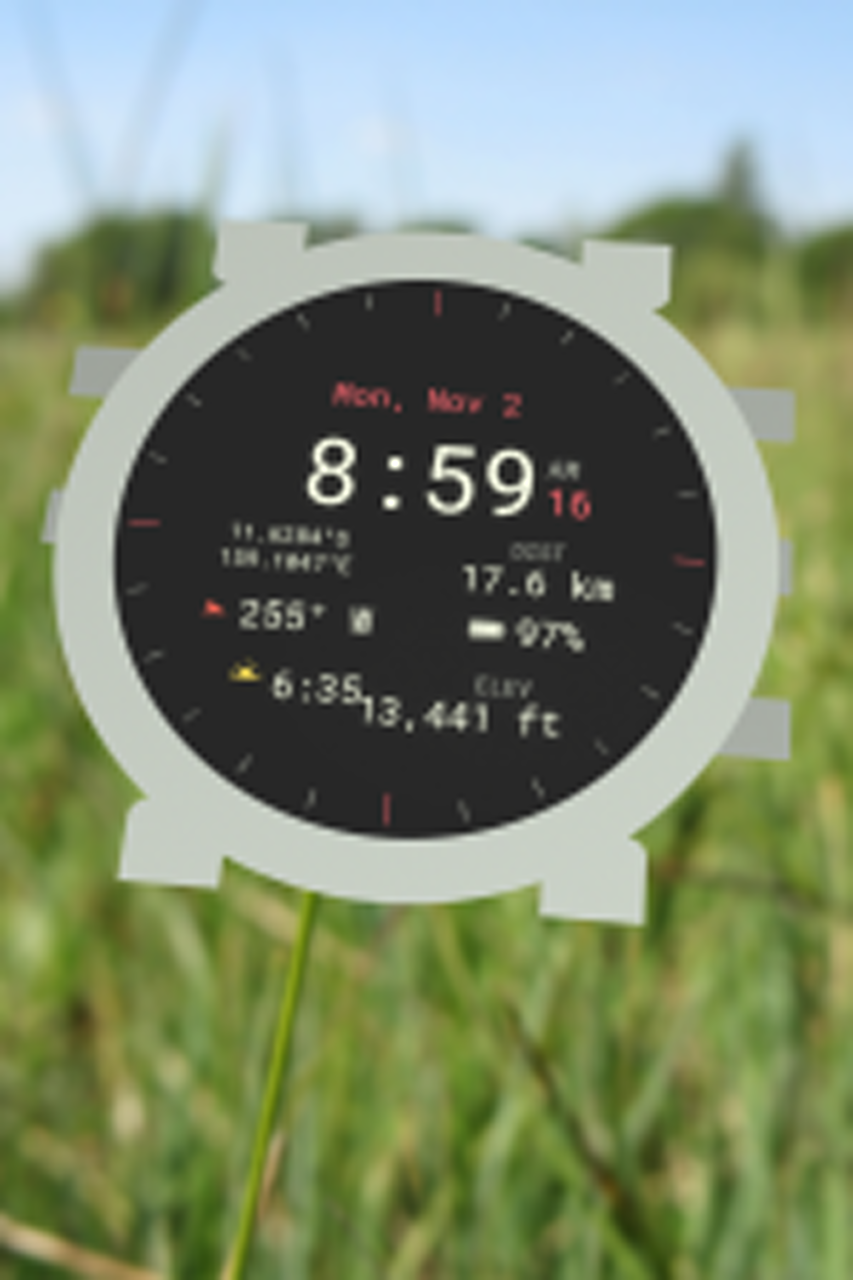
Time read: 8h59m16s
